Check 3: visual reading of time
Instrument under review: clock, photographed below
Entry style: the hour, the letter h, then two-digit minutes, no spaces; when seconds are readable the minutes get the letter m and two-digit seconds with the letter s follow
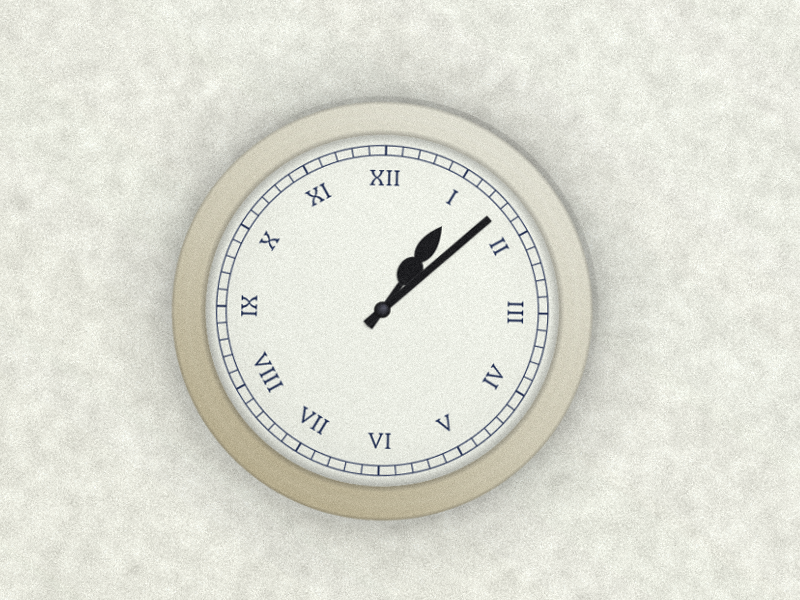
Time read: 1h08
